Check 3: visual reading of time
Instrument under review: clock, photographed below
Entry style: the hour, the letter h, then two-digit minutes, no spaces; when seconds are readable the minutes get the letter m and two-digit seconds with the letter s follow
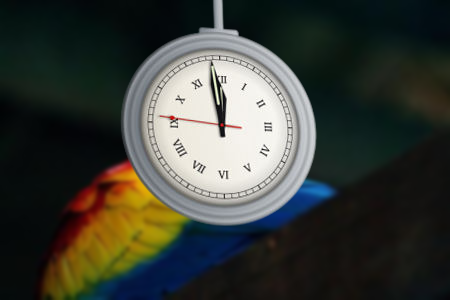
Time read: 11h58m46s
